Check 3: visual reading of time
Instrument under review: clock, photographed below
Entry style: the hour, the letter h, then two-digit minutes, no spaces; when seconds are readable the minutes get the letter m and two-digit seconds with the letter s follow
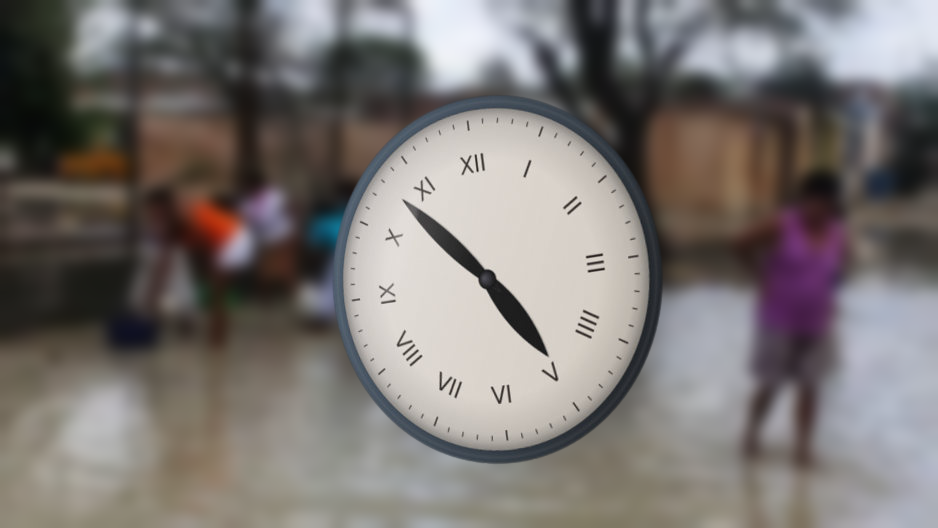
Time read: 4h53
